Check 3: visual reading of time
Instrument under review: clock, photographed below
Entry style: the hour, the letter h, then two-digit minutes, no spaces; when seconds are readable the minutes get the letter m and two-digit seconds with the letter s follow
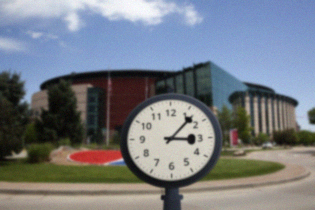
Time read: 3h07
